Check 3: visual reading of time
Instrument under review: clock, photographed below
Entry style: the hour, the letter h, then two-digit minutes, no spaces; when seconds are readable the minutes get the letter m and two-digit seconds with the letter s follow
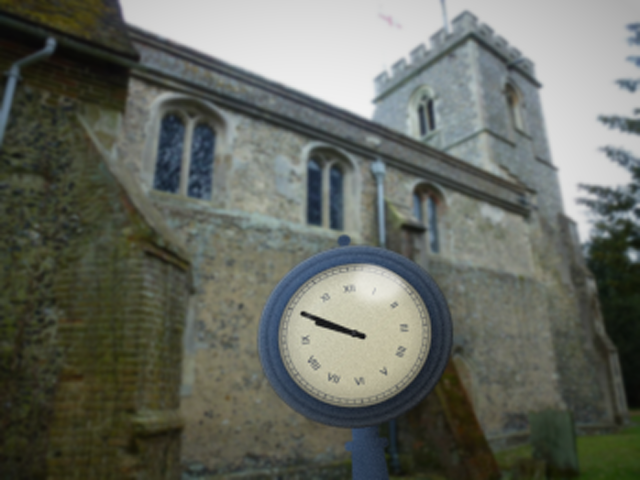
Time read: 9h50
